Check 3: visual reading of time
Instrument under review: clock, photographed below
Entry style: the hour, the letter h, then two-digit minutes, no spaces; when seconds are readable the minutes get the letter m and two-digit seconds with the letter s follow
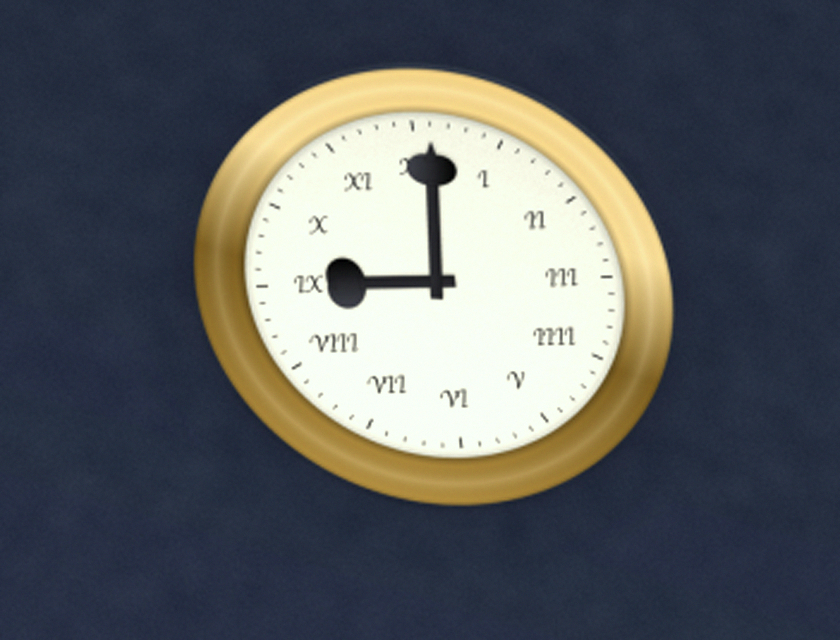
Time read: 9h01
